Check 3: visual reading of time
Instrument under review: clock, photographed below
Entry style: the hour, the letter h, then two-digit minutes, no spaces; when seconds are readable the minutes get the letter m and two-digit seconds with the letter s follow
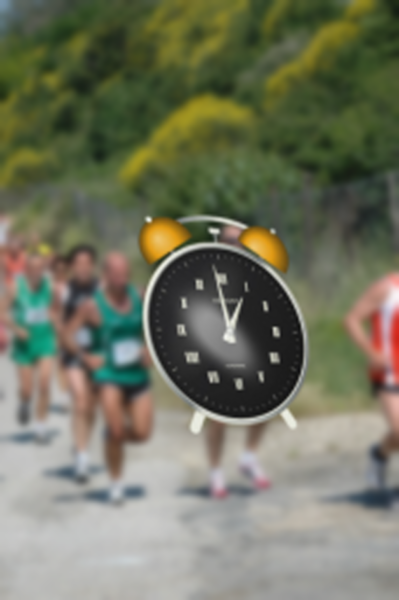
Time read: 12h59
